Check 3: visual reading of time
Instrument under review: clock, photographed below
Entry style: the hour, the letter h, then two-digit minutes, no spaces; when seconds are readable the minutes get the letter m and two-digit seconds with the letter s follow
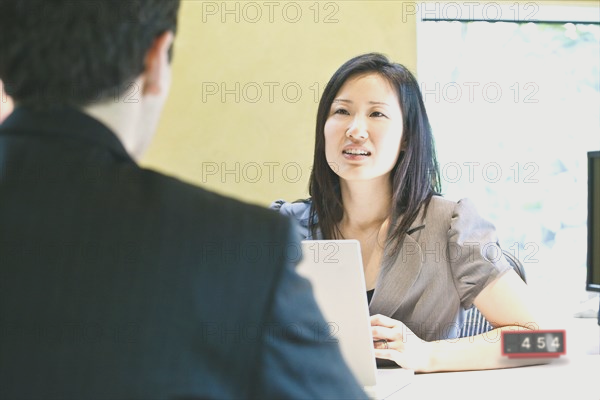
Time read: 4h54
